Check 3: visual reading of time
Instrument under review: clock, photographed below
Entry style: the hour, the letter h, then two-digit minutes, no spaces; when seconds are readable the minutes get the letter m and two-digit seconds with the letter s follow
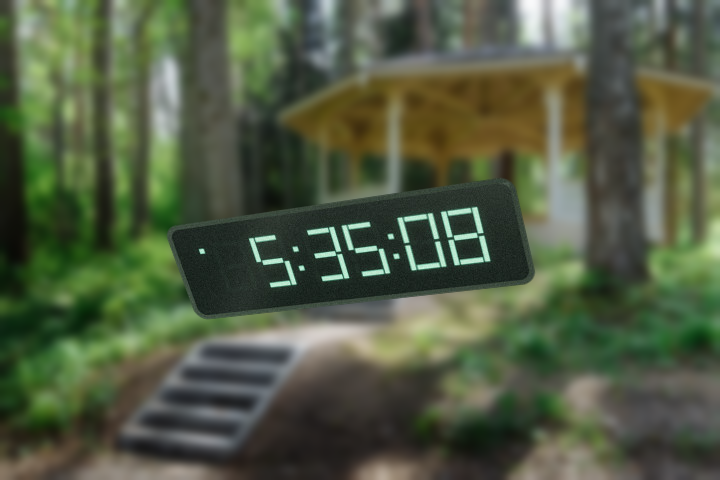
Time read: 5h35m08s
